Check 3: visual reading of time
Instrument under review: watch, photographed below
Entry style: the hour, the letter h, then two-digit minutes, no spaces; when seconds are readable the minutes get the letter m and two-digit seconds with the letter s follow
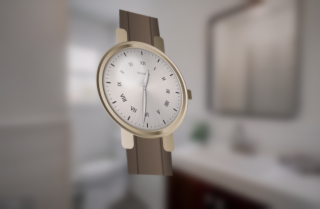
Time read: 12h31
